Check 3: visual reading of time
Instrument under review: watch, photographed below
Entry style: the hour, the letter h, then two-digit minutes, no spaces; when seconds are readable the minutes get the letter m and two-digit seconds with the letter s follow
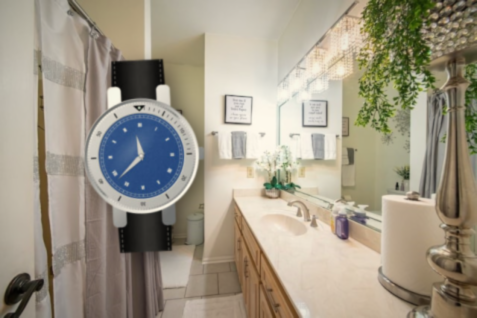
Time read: 11h38
